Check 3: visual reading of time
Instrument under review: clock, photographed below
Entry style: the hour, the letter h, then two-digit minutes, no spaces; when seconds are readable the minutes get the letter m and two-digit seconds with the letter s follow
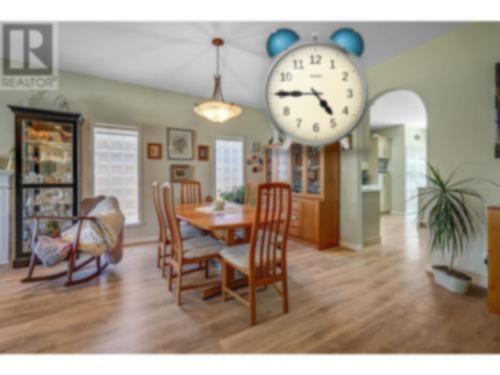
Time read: 4h45
